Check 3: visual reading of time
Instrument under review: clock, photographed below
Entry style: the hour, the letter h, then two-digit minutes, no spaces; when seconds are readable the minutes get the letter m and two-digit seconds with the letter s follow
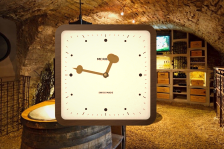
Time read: 12h47
